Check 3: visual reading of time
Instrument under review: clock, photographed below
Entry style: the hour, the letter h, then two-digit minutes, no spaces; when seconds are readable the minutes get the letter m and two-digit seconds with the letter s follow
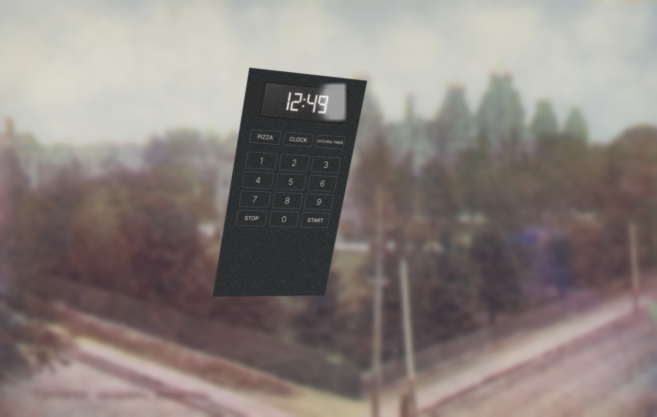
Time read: 12h49
